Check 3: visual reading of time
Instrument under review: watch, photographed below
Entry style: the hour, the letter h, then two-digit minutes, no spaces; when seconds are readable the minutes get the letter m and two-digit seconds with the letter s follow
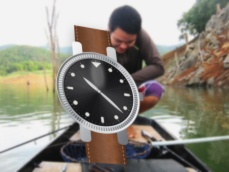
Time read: 10h22
